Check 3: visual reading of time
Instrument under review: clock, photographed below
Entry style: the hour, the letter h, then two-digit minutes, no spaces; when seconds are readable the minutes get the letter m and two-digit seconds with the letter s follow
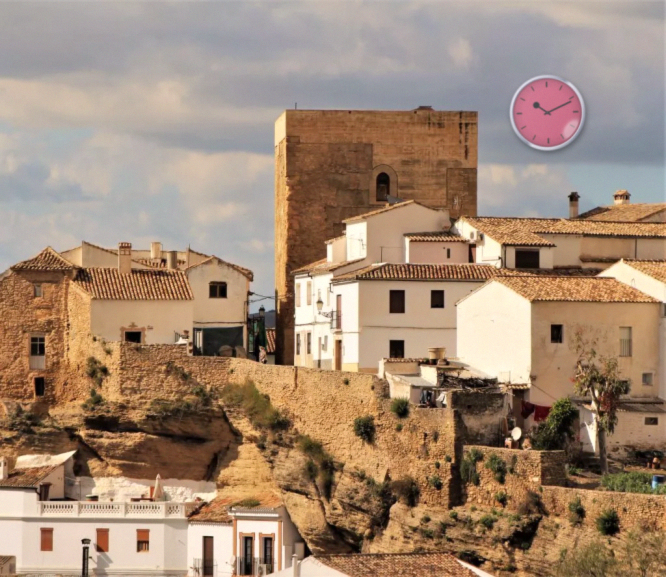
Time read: 10h11
